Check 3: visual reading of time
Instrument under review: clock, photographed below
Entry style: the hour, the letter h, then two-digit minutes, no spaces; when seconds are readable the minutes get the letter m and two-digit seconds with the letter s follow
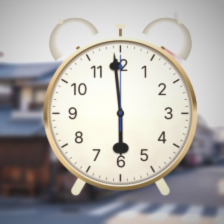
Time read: 5h59m00s
